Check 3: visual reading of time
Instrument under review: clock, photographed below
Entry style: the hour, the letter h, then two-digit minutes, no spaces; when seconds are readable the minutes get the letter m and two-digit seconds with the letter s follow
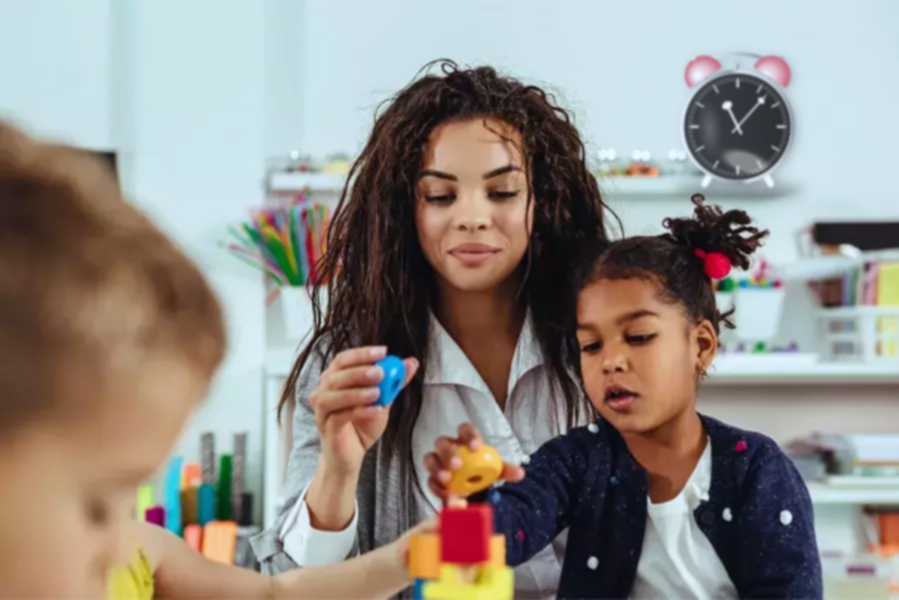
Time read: 11h07
